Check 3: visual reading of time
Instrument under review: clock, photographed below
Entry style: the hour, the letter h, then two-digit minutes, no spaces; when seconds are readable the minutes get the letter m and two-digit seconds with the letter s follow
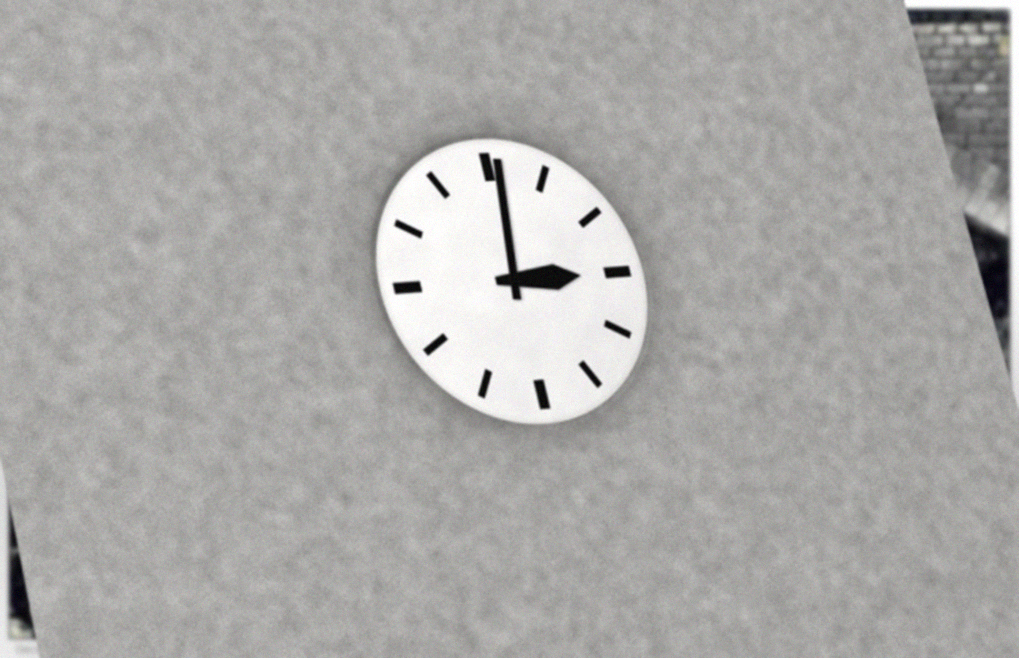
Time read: 3h01
